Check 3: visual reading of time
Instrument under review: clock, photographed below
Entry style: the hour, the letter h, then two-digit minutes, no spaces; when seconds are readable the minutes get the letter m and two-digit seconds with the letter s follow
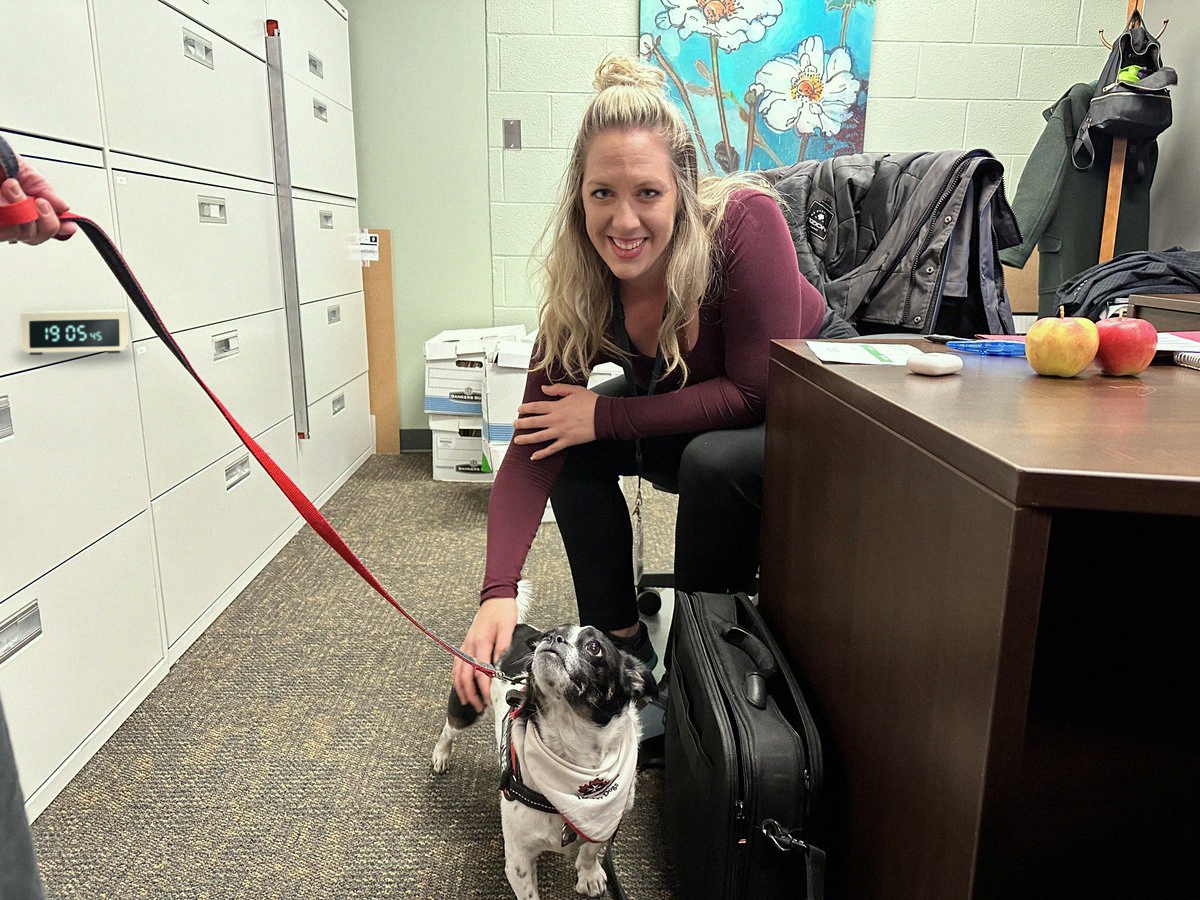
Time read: 19h05
